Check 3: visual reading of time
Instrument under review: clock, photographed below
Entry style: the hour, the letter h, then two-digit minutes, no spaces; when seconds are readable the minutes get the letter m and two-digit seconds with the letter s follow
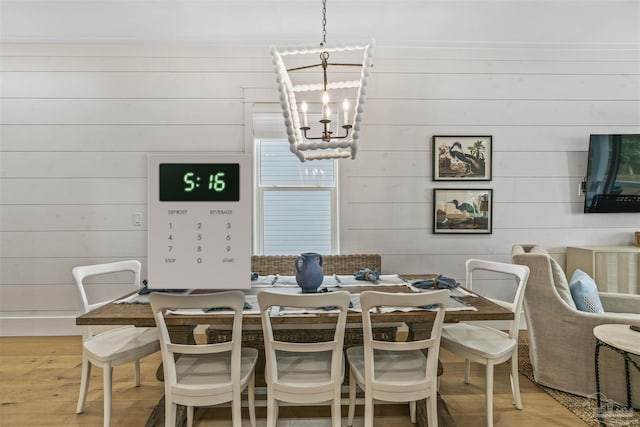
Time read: 5h16
